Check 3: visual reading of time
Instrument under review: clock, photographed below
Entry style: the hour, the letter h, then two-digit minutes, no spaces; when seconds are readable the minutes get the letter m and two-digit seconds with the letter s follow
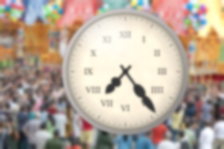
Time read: 7h24
